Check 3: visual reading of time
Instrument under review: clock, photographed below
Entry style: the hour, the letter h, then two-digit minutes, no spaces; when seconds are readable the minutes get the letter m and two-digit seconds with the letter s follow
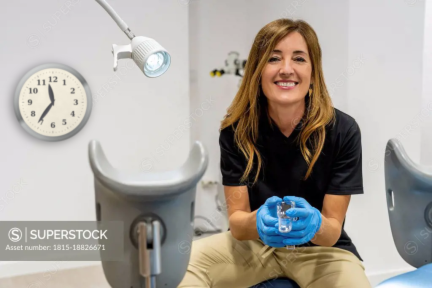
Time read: 11h36
